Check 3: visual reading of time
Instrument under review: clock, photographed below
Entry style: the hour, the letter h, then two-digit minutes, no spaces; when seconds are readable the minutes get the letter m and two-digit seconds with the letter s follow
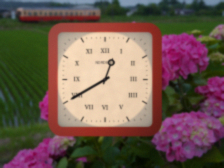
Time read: 12h40
